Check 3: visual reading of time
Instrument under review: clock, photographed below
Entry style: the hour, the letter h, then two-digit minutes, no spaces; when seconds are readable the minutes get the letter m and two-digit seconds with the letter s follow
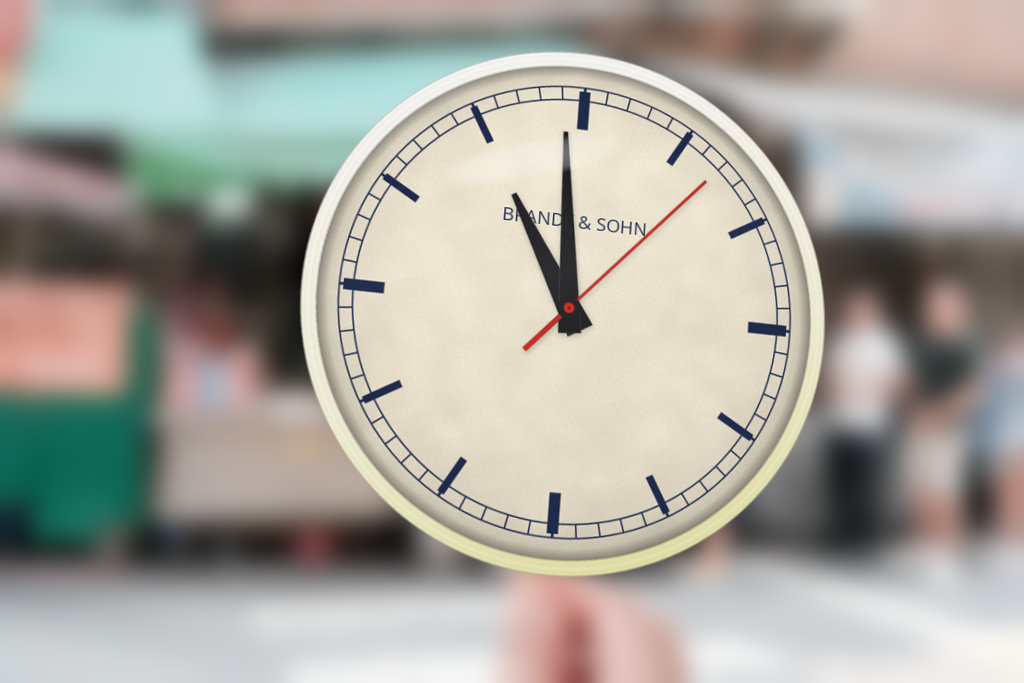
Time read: 10h59m07s
